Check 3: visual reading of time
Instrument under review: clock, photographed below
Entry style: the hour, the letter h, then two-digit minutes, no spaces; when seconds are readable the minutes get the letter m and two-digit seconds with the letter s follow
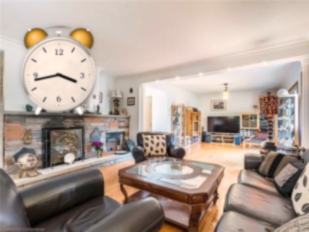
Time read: 3h43
